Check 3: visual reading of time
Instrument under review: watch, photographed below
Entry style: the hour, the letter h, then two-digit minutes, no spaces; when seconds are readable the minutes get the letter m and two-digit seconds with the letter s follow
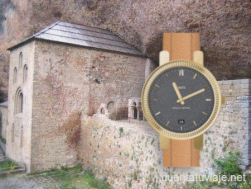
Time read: 11h11
